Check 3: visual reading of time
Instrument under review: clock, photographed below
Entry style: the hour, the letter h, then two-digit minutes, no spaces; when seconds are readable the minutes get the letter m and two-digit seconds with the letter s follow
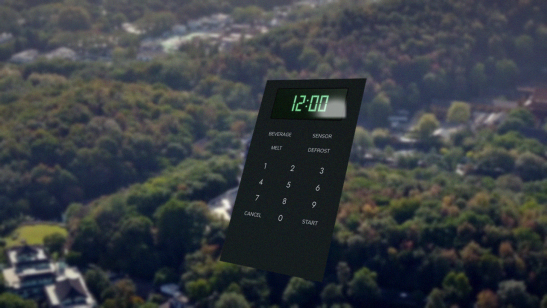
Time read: 12h00
